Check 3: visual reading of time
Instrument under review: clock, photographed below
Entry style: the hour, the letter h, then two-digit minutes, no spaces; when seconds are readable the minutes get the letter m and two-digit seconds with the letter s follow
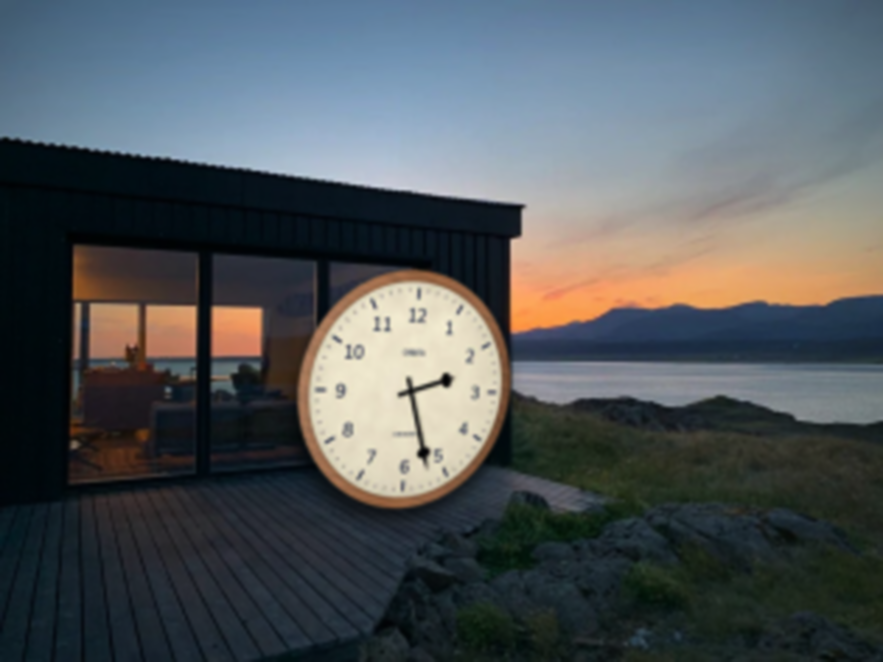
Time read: 2h27
